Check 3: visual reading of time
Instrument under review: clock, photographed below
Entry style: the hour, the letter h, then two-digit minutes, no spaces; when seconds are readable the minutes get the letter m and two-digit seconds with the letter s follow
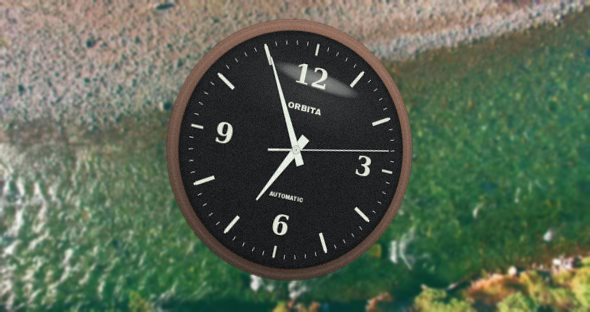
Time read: 6h55m13s
